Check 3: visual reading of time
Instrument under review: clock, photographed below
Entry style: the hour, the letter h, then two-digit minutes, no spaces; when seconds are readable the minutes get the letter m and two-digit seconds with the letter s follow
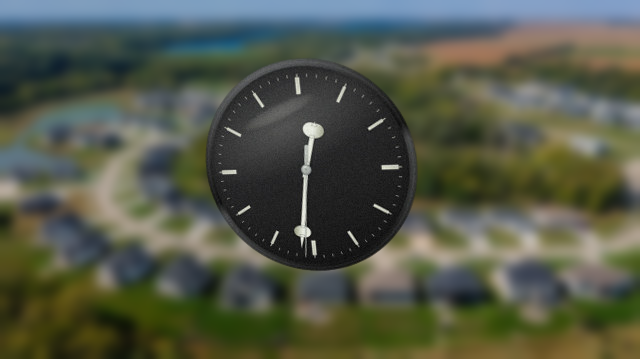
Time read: 12h31m31s
